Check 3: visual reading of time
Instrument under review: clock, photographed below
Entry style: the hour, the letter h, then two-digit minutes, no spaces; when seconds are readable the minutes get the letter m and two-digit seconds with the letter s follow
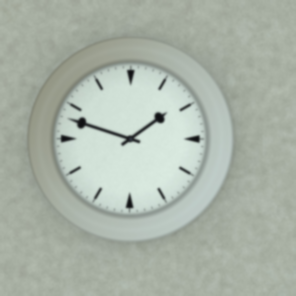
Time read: 1h48
